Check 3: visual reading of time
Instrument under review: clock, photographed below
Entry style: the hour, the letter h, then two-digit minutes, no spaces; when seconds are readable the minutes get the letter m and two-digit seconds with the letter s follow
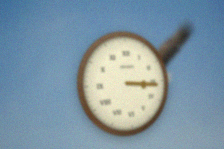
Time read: 3h16
